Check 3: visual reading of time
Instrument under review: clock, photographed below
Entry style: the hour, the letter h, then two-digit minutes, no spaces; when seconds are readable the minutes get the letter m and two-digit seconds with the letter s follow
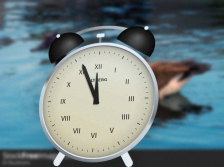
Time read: 11h56
